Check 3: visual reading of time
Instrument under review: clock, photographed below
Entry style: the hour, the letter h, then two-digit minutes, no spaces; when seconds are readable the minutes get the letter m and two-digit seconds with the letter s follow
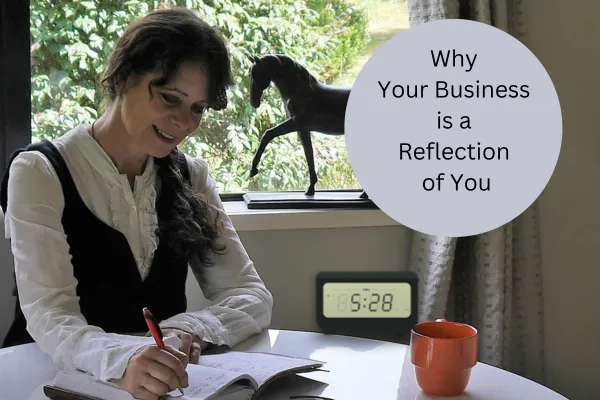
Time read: 5h28
